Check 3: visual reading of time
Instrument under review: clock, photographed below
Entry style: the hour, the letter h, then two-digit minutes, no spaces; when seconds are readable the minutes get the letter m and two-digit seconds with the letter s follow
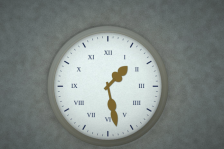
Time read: 1h28
